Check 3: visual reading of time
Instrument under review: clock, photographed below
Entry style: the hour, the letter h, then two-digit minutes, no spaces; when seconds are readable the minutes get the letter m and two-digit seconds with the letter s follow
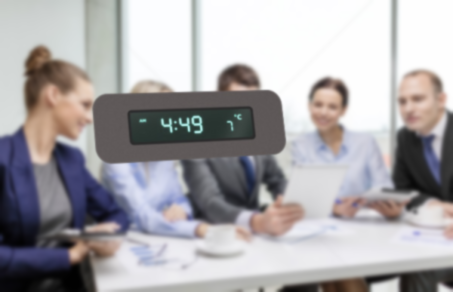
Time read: 4h49
